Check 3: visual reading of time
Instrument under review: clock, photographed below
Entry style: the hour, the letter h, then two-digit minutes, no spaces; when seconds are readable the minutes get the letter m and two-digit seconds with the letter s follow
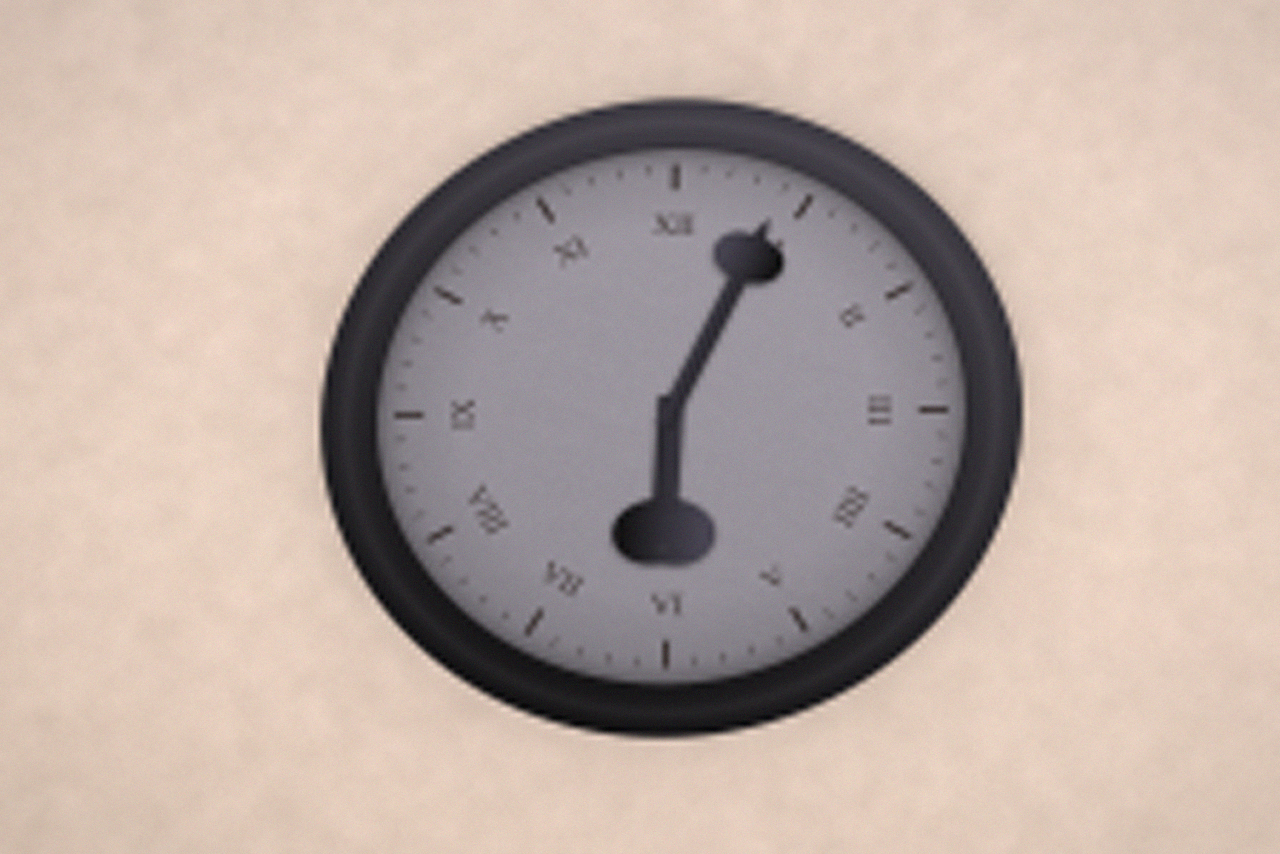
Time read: 6h04
